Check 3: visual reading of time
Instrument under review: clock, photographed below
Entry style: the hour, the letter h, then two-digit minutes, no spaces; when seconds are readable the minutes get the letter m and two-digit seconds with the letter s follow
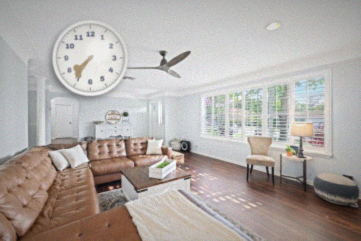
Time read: 7h36
